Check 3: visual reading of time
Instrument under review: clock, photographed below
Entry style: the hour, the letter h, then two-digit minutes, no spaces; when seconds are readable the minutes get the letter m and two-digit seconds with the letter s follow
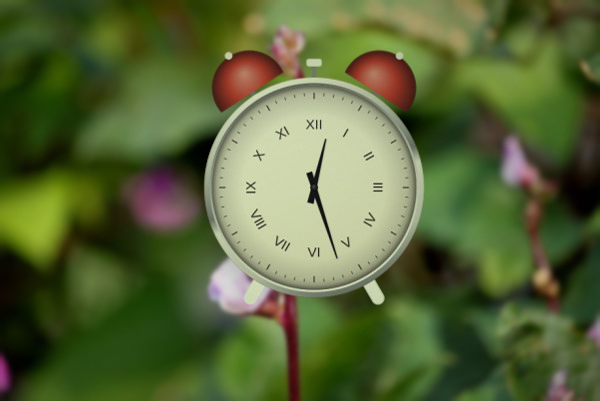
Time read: 12h27
